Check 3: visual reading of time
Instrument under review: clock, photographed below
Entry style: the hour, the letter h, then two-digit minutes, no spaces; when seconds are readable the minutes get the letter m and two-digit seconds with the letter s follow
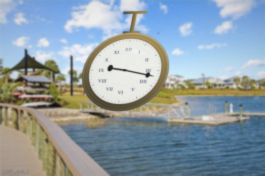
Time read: 9h17
